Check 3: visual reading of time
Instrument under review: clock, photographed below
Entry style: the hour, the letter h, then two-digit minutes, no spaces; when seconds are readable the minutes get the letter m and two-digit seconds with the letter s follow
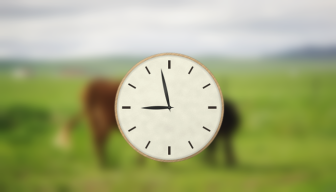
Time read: 8h58
